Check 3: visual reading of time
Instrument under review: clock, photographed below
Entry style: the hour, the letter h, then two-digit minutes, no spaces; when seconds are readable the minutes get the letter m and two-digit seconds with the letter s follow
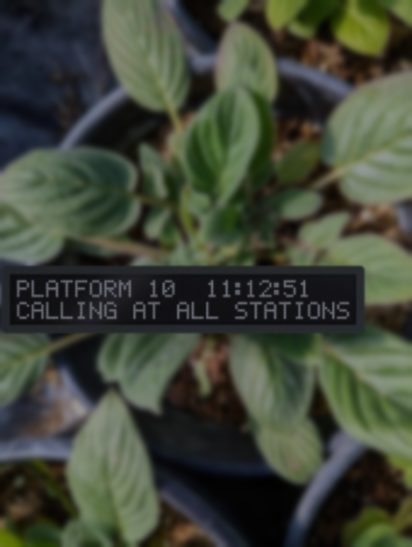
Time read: 11h12m51s
